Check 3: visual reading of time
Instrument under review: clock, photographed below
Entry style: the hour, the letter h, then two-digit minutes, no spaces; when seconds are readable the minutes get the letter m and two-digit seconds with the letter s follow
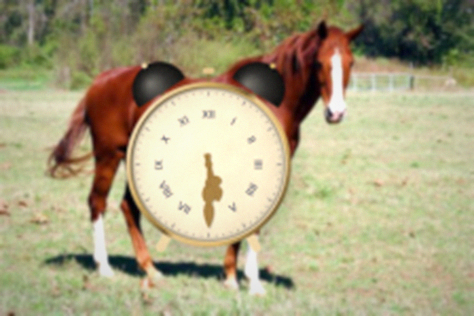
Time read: 5h30
